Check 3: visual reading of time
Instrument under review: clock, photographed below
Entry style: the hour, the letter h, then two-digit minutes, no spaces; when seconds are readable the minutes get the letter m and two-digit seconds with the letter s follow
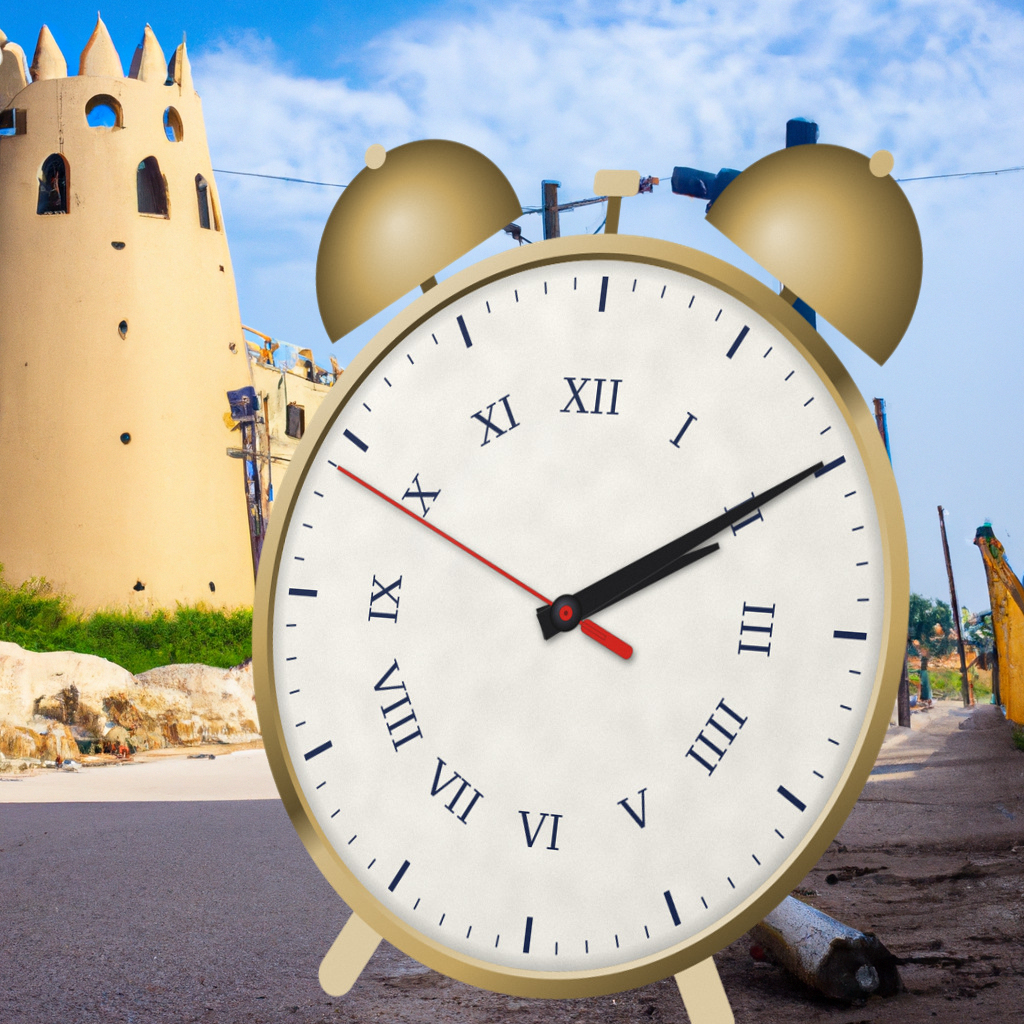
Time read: 2h09m49s
